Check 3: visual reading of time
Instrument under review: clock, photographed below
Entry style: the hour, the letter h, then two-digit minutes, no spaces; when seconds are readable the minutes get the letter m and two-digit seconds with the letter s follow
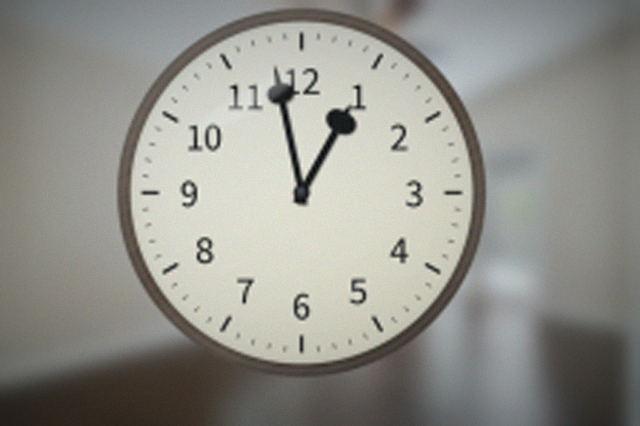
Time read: 12h58
